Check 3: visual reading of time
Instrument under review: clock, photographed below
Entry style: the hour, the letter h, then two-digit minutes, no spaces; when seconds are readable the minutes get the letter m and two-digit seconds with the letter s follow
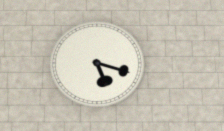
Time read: 5h18
